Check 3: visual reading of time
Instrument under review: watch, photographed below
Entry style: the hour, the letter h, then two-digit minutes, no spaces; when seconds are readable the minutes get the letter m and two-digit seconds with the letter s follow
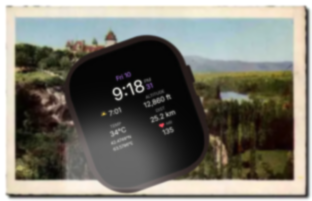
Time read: 9h18
